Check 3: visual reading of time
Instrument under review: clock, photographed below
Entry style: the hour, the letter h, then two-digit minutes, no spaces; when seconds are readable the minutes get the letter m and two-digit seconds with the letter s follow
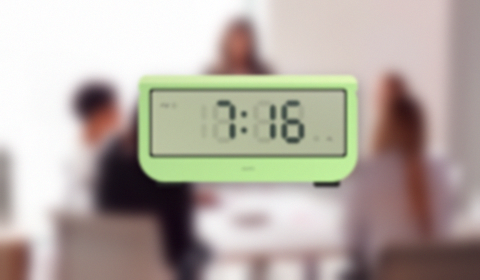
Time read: 7h16
